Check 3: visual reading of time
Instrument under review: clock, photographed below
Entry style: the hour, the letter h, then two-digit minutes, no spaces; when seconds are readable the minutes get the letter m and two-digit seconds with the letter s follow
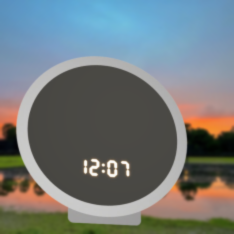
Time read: 12h07
